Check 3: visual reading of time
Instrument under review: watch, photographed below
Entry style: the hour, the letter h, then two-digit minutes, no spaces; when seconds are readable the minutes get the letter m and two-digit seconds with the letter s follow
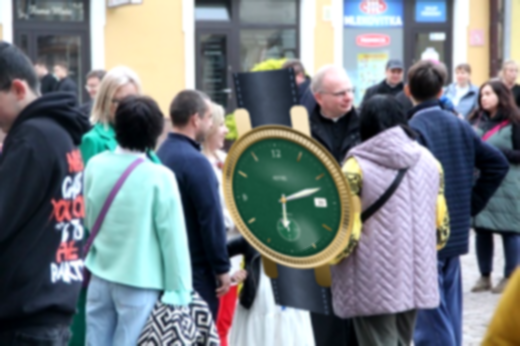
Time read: 6h12
